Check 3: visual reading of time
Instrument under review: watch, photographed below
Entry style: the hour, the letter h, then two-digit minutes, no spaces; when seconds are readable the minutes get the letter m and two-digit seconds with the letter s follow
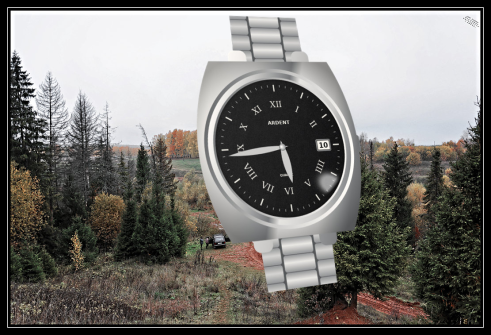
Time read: 5h44
